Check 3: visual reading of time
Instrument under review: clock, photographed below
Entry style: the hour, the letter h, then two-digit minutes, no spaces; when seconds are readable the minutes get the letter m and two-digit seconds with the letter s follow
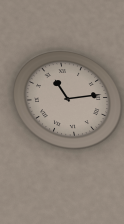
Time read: 11h14
